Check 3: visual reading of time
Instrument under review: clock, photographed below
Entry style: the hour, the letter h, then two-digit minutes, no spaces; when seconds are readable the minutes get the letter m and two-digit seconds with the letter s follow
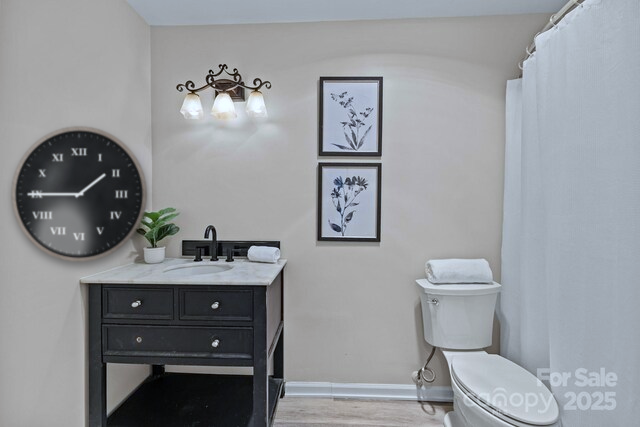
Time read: 1h45
